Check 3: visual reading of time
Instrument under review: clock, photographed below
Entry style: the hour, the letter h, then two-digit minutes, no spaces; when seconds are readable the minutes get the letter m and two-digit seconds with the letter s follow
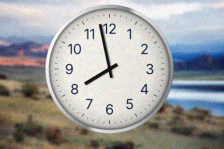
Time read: 7h58
